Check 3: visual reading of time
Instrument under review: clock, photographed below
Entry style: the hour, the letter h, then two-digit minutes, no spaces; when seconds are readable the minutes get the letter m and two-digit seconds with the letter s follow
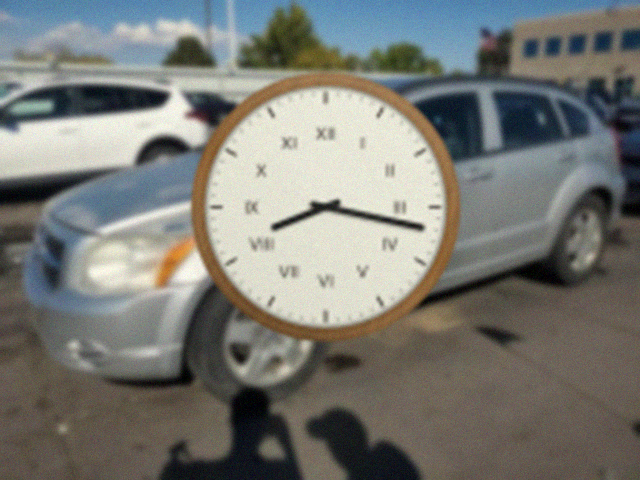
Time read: 8h17
